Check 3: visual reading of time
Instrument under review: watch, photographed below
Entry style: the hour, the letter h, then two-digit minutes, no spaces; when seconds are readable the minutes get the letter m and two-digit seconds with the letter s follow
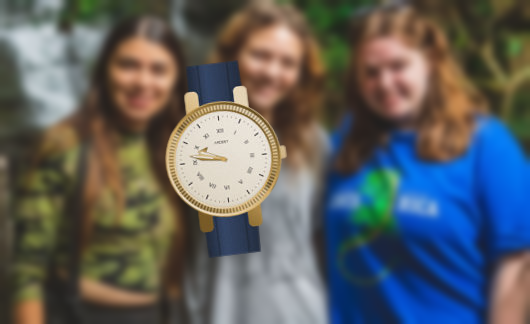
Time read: 9h47
